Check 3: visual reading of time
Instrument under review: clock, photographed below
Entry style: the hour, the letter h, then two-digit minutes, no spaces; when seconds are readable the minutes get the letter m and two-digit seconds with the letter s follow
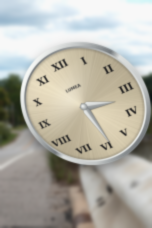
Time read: 3h29
